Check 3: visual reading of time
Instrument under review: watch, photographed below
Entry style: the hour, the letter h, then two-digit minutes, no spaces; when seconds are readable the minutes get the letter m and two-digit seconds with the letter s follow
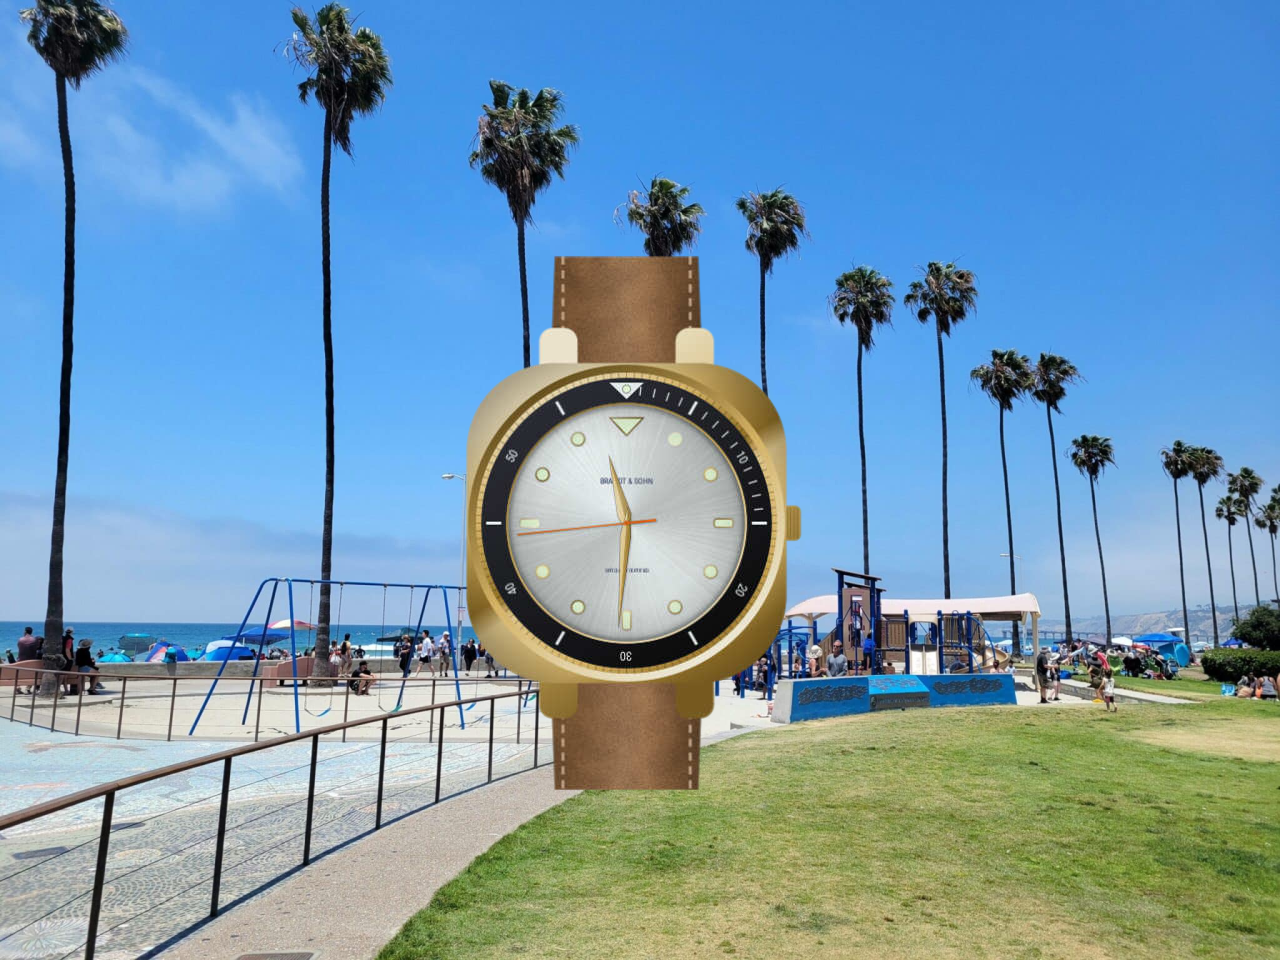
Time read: 11h30m44s
